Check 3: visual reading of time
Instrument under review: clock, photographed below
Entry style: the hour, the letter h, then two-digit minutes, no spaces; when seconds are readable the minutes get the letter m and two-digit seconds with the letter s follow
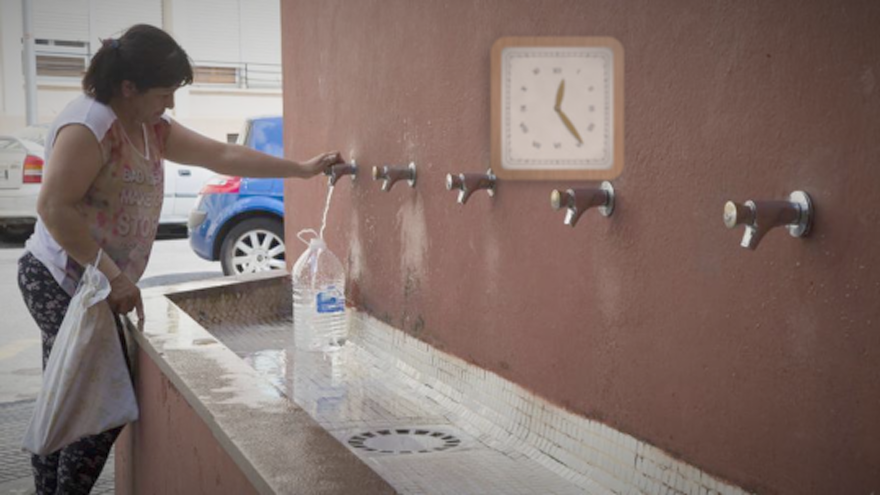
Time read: 12h24
